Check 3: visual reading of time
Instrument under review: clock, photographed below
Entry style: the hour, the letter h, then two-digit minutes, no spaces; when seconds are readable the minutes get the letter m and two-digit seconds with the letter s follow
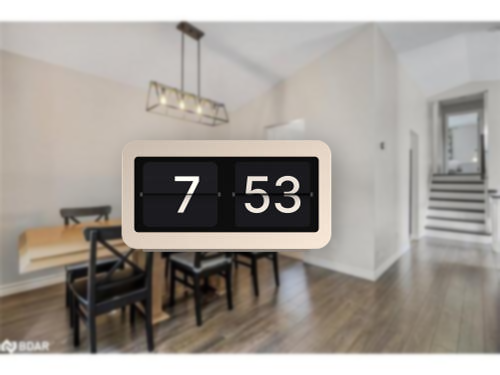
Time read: 7h53
